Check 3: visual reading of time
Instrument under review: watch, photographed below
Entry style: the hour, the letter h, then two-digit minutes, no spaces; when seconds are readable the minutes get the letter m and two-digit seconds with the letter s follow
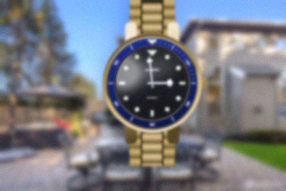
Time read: 2h59
